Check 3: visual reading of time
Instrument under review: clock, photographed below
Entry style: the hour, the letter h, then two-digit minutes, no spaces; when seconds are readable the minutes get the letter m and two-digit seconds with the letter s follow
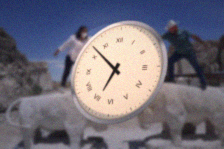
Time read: 6h52
